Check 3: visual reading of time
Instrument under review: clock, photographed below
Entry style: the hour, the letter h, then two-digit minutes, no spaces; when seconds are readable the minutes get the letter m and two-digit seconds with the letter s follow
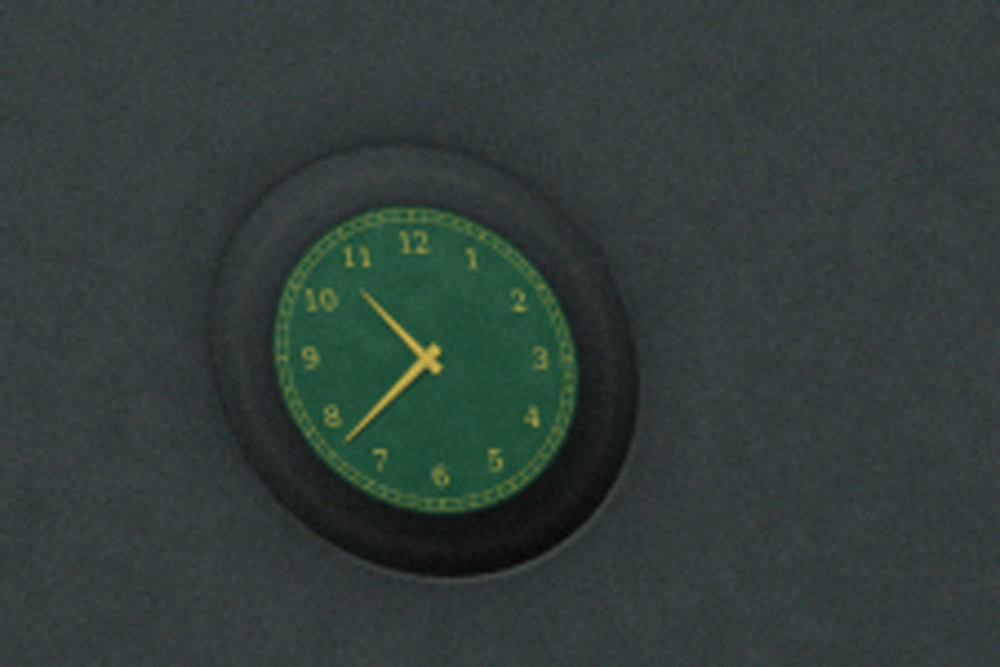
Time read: 10h38
